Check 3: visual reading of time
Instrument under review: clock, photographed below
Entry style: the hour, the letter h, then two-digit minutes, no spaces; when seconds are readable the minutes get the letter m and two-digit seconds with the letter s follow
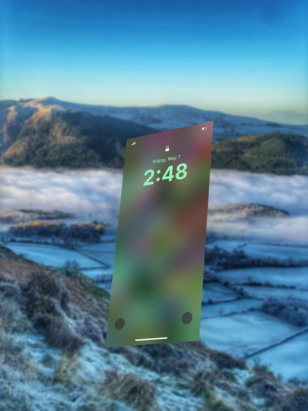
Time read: 2h48
